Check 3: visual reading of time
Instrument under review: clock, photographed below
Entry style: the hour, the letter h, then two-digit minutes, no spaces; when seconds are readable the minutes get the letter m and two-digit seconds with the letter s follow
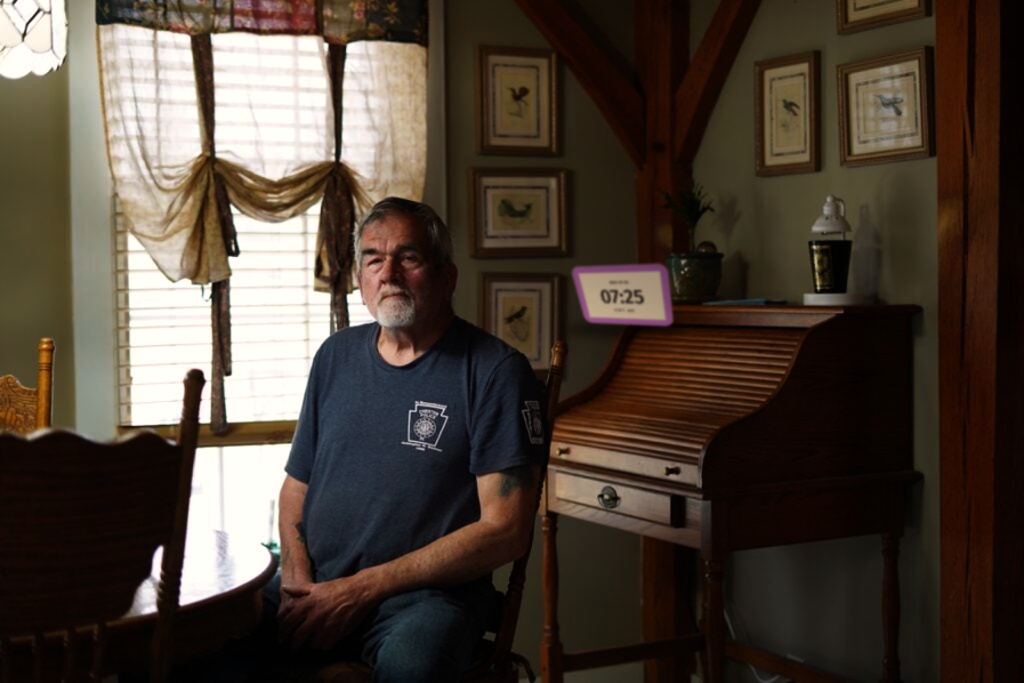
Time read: 7h25
